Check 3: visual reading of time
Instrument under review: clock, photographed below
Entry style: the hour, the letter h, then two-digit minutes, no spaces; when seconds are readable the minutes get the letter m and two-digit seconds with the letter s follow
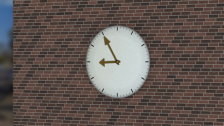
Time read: 8h55
